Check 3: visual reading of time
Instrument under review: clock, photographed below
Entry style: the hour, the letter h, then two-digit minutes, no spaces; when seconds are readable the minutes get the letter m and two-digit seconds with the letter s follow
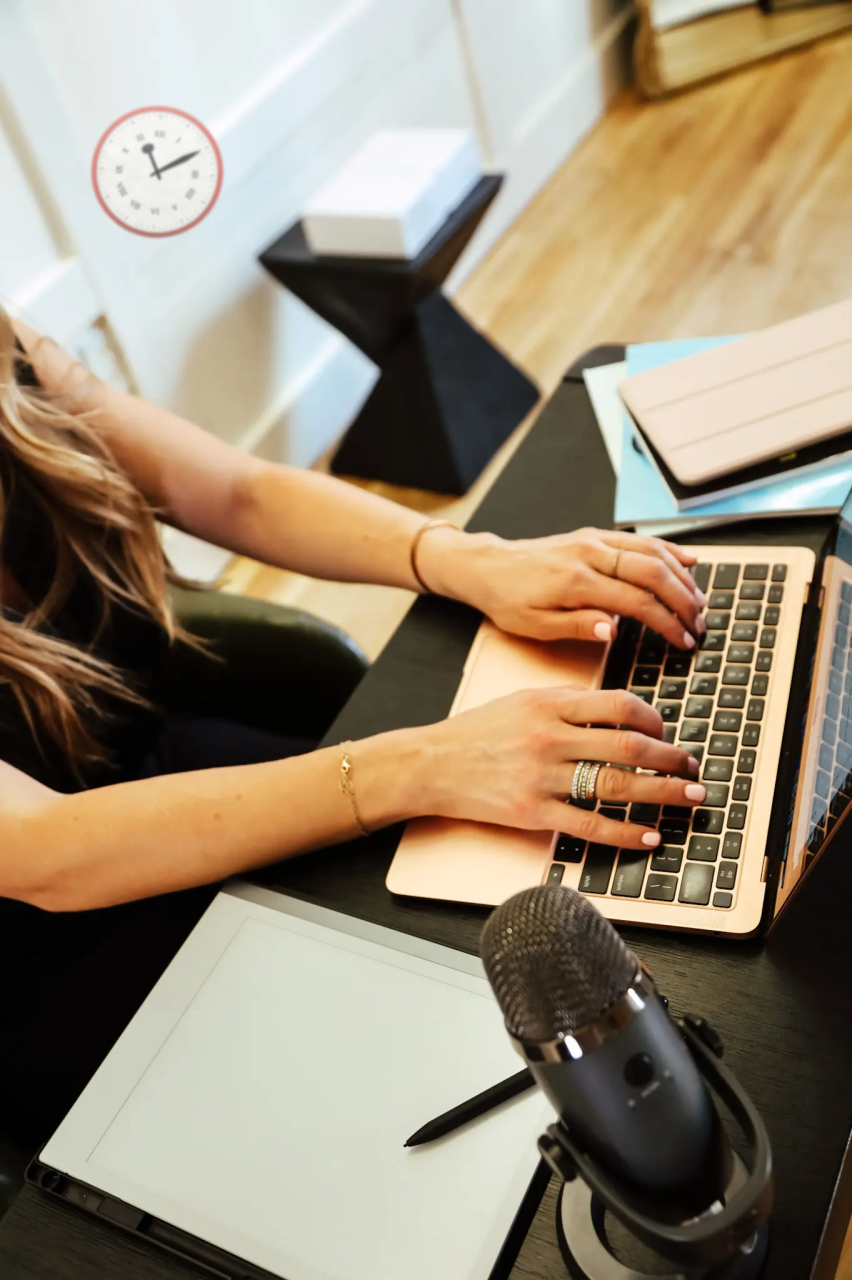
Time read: 11h10
